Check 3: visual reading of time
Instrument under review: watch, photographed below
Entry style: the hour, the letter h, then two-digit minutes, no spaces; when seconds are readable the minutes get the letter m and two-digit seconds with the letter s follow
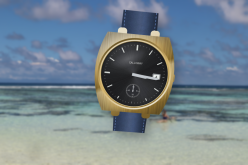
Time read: 3h16
